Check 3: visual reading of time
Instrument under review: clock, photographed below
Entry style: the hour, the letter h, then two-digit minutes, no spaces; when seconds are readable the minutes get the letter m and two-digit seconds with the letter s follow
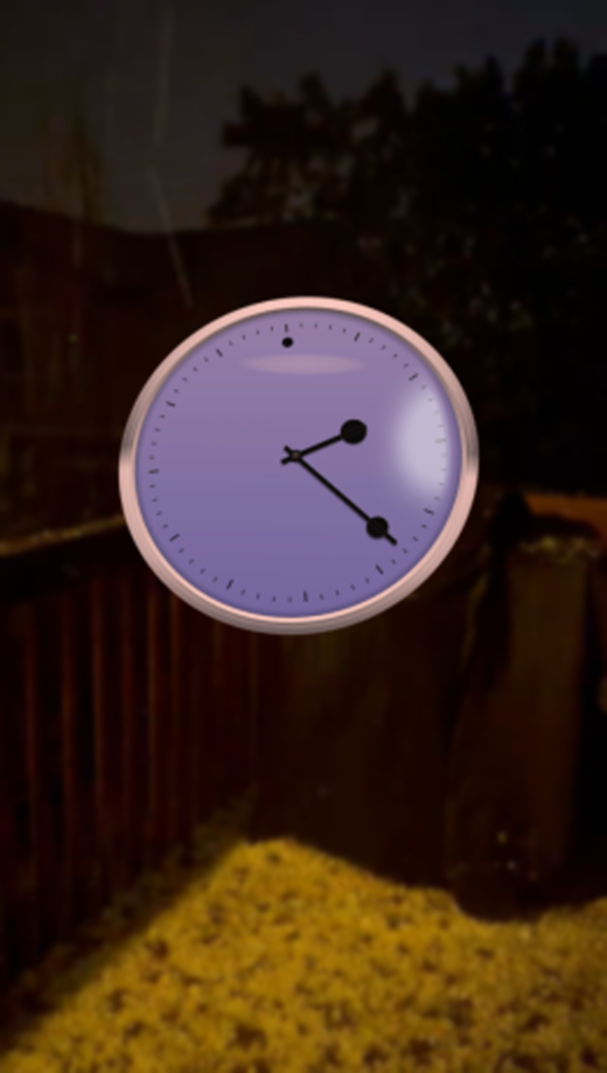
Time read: 2h23
